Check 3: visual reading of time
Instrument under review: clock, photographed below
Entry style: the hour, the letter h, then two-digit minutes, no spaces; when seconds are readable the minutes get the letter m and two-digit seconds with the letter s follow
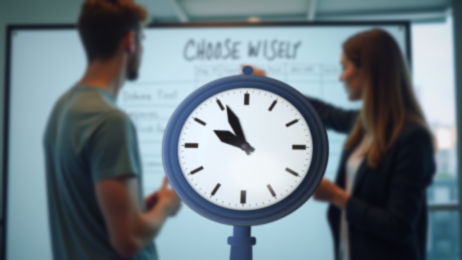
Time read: 9h56
